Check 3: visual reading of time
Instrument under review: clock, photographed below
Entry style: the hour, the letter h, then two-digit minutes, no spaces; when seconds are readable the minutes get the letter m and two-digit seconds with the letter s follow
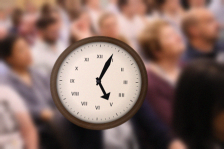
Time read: 5h04
